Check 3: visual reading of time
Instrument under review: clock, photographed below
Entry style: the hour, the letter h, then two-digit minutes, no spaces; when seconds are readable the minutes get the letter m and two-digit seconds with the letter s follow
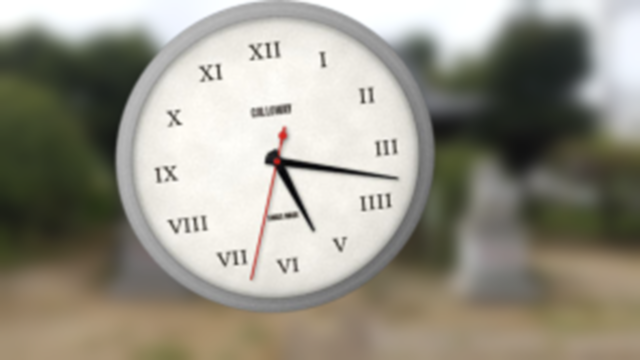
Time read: 5h17m33s
